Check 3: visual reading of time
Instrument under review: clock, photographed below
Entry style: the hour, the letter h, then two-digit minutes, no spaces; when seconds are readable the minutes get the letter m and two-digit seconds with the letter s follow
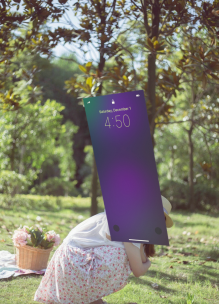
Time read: 4h50
